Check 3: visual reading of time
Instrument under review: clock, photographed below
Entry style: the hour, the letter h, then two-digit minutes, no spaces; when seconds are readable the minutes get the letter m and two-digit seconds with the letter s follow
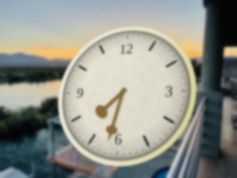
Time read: 7h32
